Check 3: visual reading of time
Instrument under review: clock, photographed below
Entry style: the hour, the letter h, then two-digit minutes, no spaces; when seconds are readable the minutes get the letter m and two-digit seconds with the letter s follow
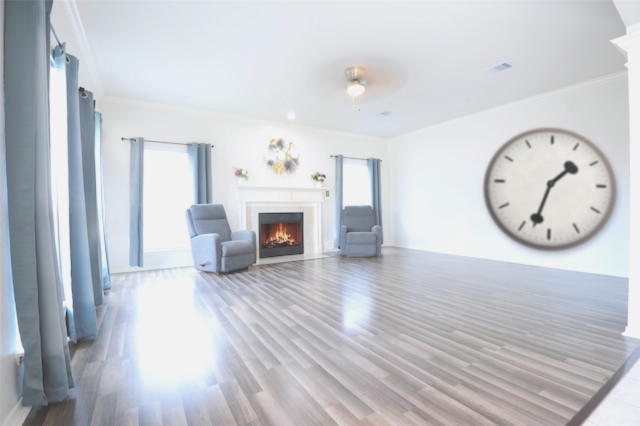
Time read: 1h33
